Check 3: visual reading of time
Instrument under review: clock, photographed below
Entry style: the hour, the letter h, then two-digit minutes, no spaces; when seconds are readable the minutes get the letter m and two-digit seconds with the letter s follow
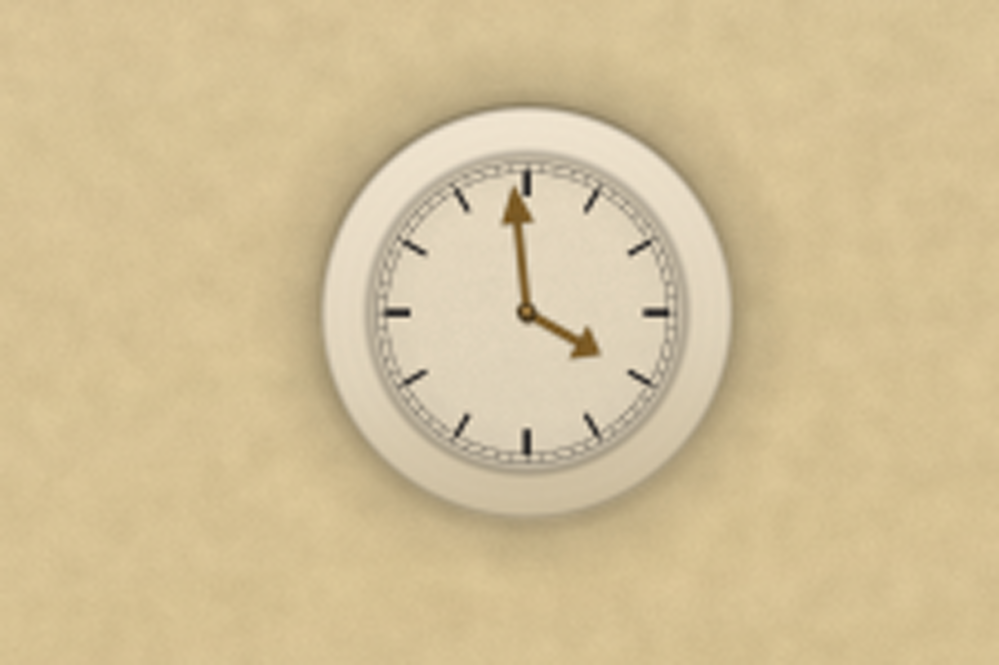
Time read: 3h59
